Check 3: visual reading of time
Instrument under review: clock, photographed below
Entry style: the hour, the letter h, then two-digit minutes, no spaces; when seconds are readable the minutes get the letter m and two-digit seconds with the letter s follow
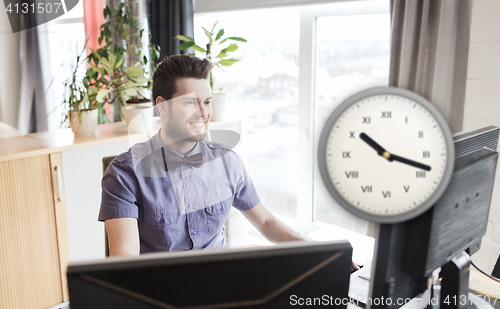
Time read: 10h18
